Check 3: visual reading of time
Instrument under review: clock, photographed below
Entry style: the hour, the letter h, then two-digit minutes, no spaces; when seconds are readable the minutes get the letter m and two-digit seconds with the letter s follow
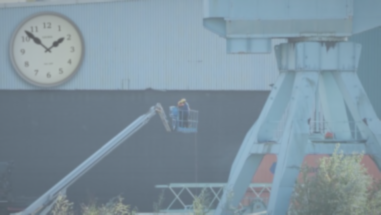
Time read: 1h52
